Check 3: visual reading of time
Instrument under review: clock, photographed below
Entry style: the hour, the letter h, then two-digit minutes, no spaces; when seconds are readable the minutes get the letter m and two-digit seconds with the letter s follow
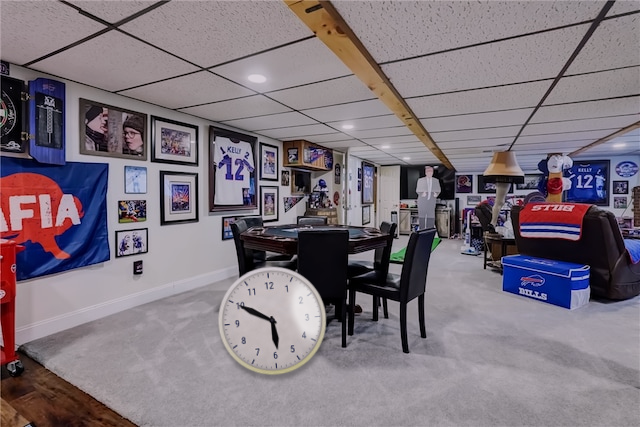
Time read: 5h50
